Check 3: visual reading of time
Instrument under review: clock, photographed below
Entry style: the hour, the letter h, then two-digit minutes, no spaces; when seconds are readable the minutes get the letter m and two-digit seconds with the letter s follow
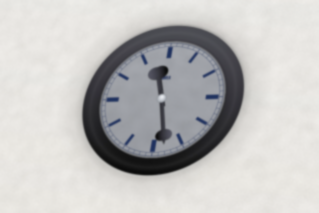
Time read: 11h28
